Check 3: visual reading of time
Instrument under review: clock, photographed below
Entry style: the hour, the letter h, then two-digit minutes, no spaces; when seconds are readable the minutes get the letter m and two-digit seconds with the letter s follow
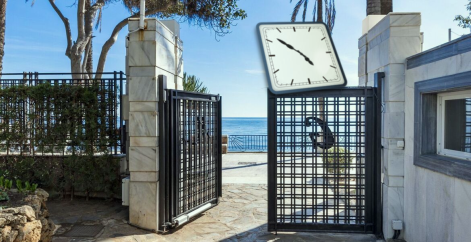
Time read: 4h52
